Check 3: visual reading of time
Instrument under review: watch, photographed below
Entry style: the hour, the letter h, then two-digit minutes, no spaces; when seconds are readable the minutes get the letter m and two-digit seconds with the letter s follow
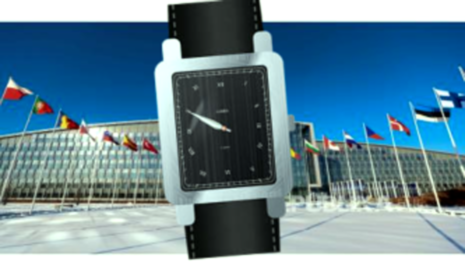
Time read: 9h50
